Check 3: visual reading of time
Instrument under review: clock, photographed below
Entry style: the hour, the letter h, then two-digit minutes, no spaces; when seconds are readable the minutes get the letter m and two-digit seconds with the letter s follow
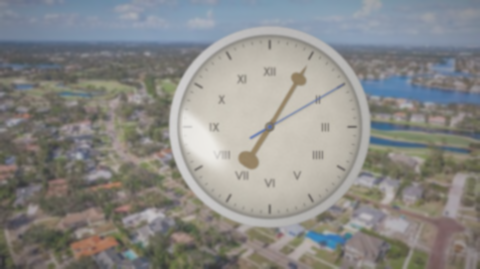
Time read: 7h05m10s
